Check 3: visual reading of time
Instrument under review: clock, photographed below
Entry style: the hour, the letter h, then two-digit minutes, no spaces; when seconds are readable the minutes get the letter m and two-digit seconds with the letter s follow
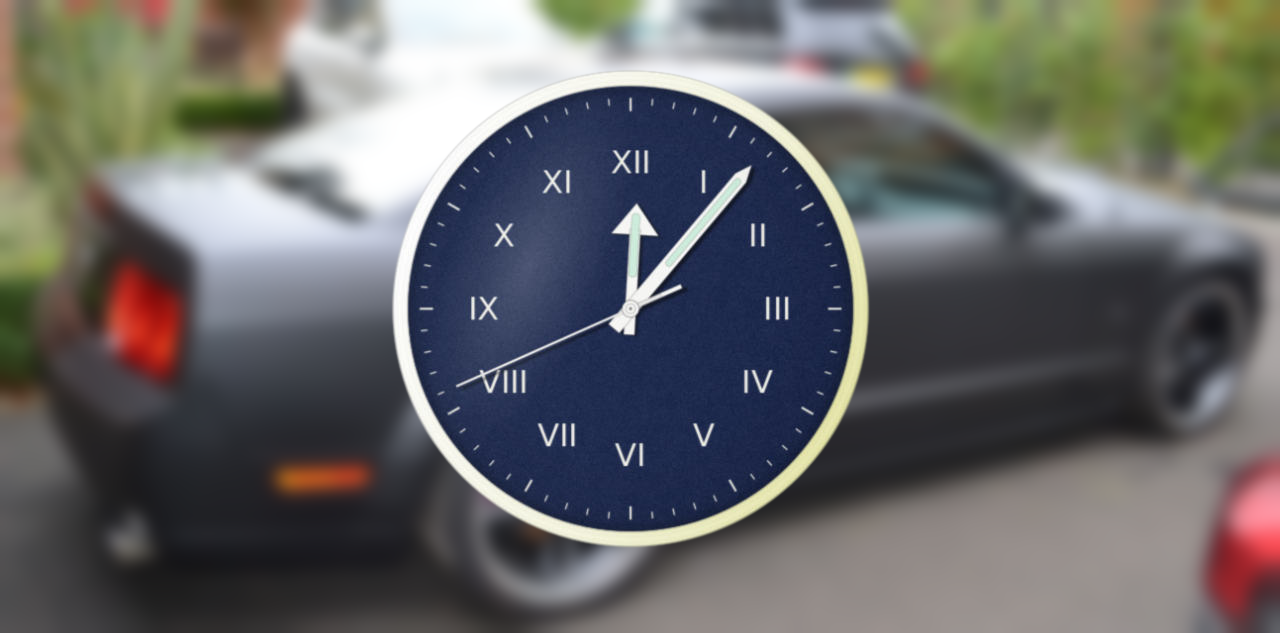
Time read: 12h06m41s
